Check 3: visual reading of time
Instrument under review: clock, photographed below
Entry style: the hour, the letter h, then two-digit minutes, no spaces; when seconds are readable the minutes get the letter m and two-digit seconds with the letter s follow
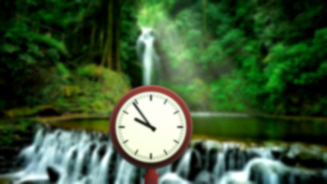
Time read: 9h54
